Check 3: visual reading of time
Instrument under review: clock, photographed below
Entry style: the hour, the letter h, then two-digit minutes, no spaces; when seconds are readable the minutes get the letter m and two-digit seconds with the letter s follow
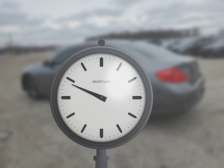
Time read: 9h49
